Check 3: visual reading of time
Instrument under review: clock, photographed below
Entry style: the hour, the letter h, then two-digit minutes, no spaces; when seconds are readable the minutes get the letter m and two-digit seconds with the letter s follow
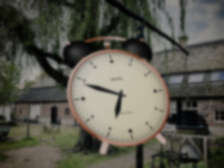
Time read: 6h49
